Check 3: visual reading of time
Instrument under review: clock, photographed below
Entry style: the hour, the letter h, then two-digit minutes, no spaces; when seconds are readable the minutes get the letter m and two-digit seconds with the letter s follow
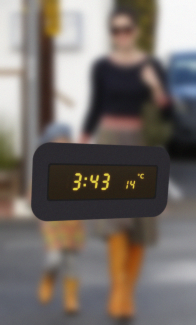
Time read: 3h43
